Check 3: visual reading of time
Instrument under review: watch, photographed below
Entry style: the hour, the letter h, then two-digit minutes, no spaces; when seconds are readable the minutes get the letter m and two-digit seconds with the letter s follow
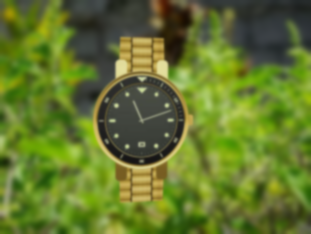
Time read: 11h12
